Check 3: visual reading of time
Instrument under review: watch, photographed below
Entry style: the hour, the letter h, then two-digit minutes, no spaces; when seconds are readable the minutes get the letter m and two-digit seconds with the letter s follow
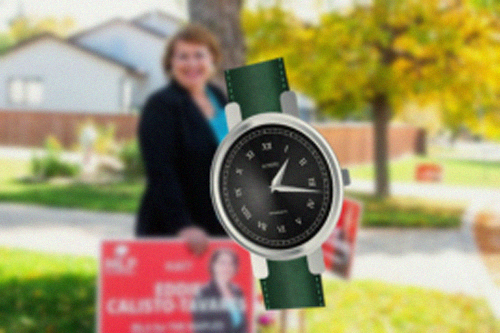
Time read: 1h17
